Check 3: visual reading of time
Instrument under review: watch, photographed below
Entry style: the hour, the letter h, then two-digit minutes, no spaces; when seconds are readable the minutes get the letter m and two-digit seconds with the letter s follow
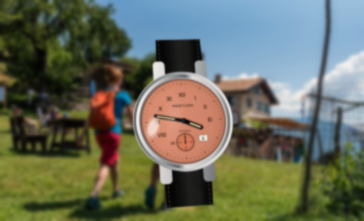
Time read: 3h47
